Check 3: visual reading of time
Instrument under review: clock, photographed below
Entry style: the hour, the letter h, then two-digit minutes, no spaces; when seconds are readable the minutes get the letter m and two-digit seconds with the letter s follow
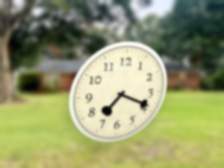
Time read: 7h19
